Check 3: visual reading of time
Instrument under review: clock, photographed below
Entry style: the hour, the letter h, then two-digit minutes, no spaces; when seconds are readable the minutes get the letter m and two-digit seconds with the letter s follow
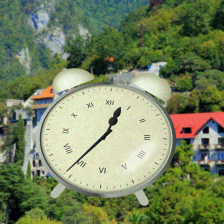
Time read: 12h36
